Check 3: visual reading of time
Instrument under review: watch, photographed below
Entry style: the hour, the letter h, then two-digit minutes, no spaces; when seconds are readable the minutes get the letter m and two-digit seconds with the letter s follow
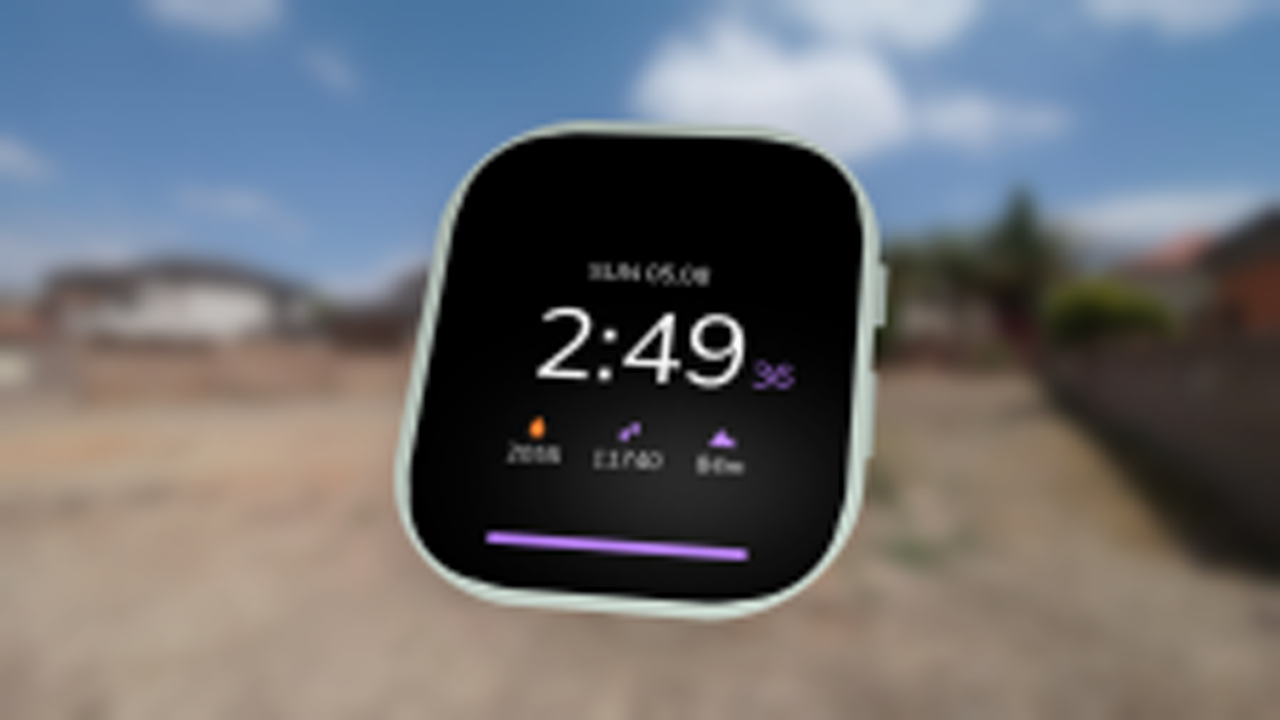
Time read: 2h49
